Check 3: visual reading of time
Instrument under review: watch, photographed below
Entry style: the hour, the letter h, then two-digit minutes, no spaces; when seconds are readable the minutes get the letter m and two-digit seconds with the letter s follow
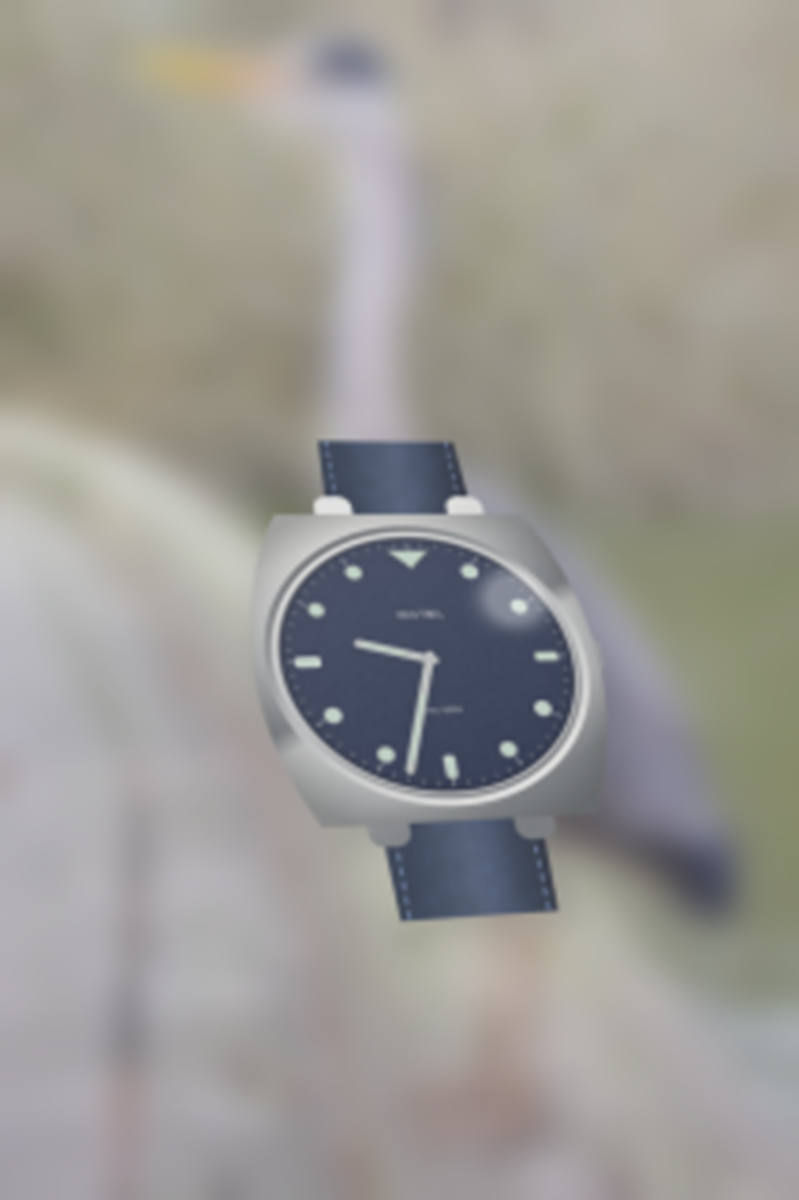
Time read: 9h33
